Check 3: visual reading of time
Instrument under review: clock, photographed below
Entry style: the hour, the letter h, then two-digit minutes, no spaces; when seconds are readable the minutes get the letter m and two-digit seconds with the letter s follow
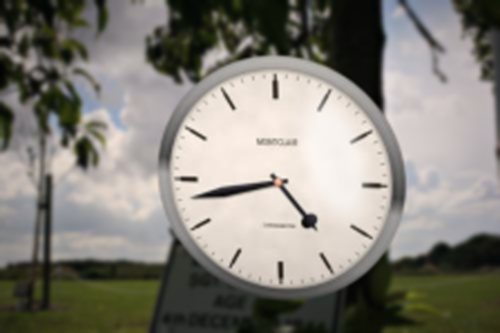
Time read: 4h43
